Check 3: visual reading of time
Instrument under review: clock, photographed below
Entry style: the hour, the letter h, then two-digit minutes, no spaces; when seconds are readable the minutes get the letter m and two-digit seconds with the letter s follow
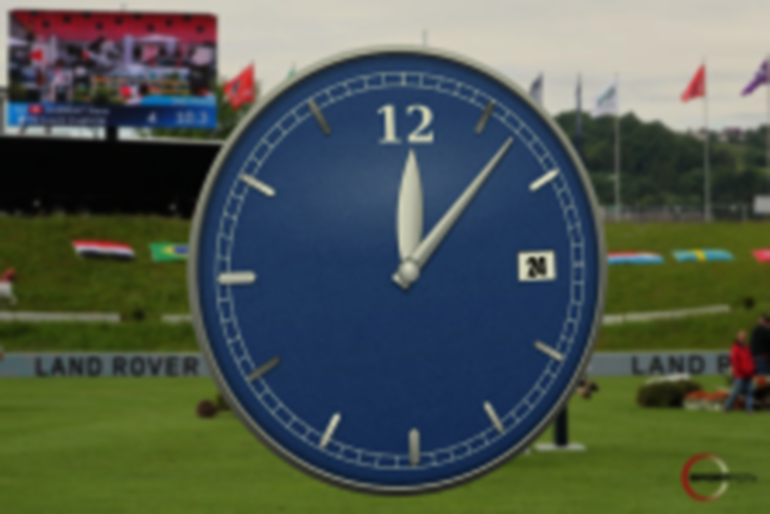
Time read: 12h07
